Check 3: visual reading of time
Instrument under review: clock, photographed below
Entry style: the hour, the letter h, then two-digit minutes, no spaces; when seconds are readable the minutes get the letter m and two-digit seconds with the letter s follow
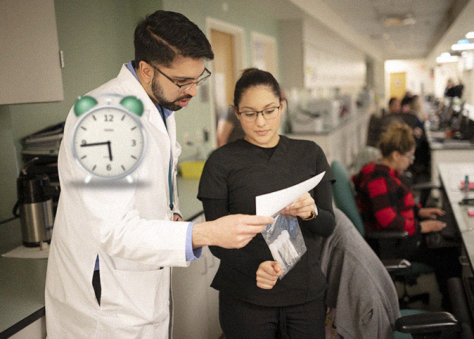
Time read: 5h44
